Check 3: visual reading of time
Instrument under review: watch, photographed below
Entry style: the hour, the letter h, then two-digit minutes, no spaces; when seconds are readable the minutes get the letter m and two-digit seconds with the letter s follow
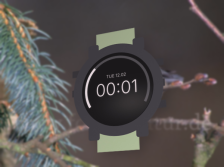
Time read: 0h01
